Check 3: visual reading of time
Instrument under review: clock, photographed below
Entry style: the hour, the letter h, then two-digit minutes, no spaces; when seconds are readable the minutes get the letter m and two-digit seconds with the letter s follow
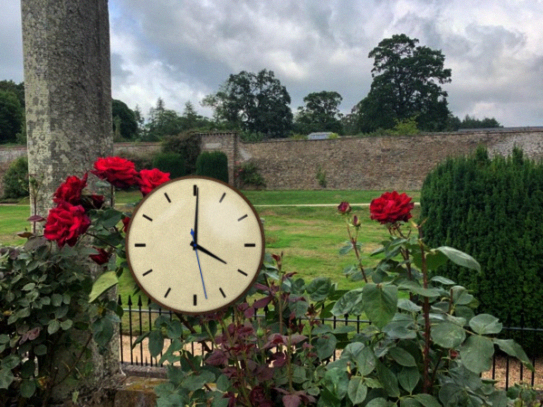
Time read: 4h00m28s
